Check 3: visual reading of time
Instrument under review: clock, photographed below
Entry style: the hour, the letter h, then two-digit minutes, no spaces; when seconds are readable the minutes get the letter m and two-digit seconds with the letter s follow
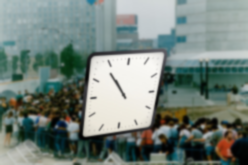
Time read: 10h54
